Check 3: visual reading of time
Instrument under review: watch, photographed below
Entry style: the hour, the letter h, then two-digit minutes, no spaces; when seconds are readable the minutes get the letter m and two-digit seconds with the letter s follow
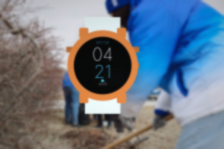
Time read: 4h21
